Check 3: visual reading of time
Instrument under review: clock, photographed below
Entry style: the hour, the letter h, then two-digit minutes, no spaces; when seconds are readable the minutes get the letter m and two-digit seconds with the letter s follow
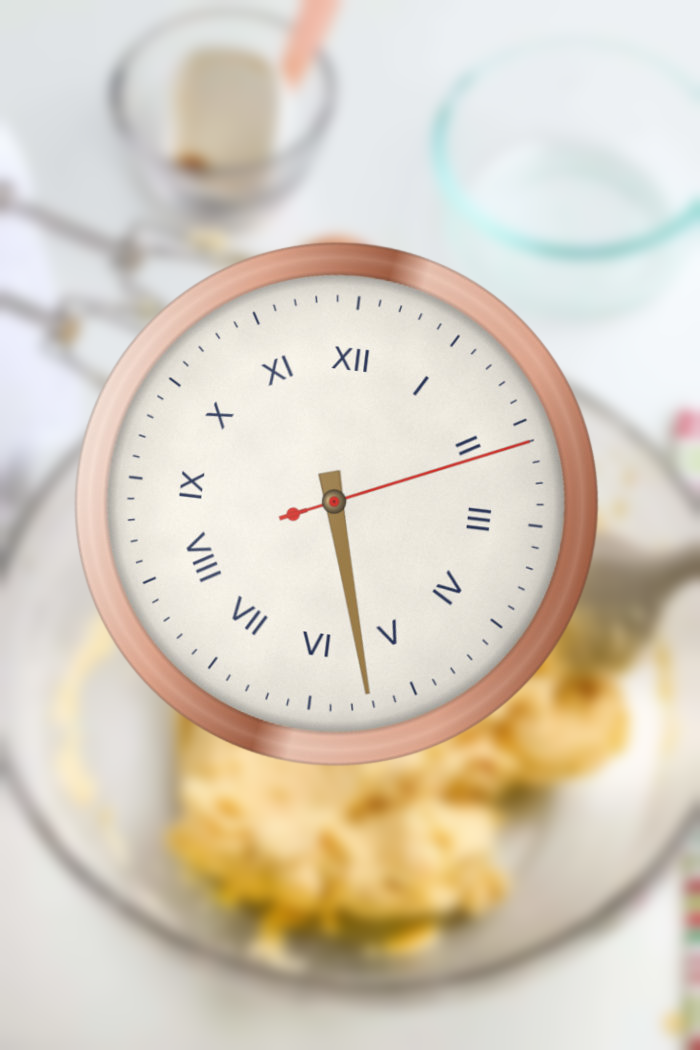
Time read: 5h27m11s
